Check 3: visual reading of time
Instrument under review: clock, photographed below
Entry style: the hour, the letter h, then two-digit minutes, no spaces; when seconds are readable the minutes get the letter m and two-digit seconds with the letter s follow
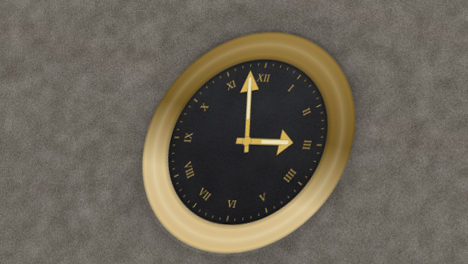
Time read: 2h58
